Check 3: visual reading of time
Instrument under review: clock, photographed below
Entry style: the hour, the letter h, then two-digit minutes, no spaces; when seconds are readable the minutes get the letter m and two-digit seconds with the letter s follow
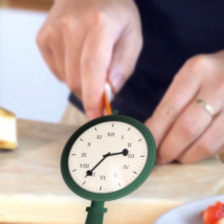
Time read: 2h36
